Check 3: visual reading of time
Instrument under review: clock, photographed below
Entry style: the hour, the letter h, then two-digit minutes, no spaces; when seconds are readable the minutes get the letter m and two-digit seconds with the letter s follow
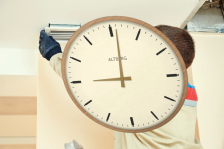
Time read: 9h01
